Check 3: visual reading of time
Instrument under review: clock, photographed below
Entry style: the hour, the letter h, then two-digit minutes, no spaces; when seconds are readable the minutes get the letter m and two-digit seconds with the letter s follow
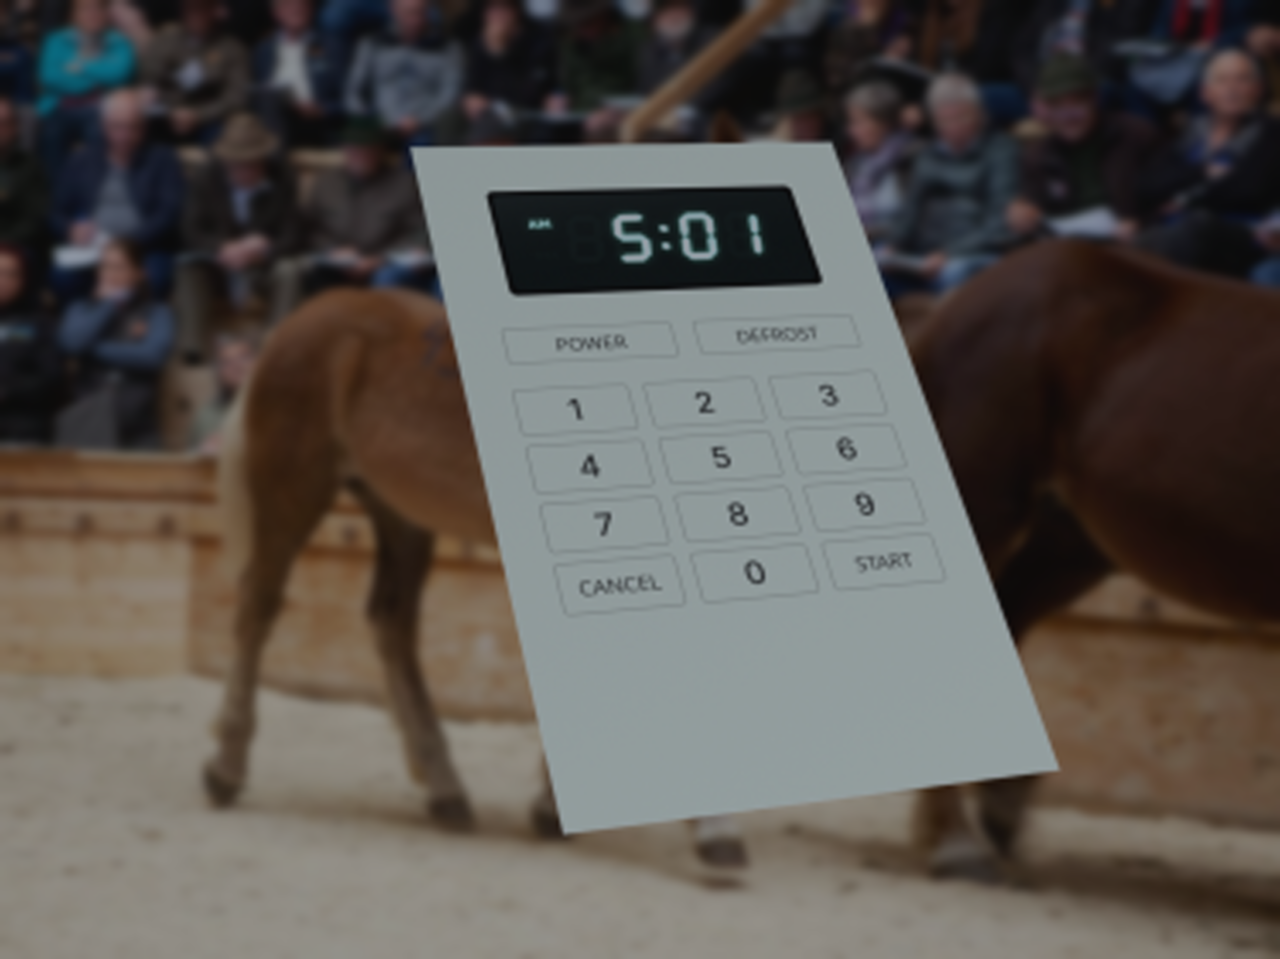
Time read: 5h01
